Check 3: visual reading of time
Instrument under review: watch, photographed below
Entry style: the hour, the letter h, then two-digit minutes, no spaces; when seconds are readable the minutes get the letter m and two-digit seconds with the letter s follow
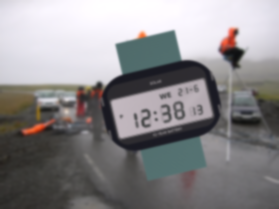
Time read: 12h38
